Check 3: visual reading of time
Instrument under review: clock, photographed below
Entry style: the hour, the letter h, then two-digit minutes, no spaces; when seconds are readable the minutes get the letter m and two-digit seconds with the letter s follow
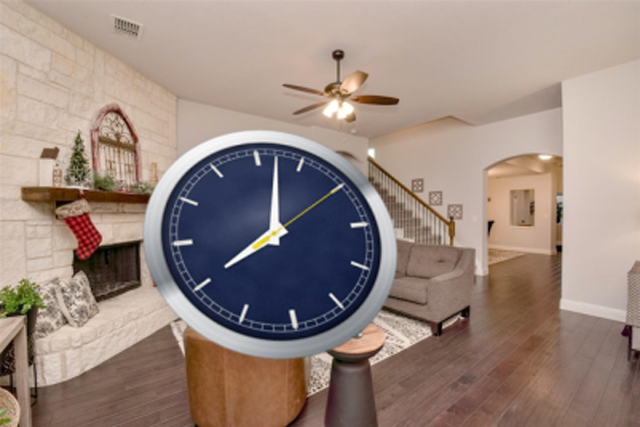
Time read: 8h02m10s
